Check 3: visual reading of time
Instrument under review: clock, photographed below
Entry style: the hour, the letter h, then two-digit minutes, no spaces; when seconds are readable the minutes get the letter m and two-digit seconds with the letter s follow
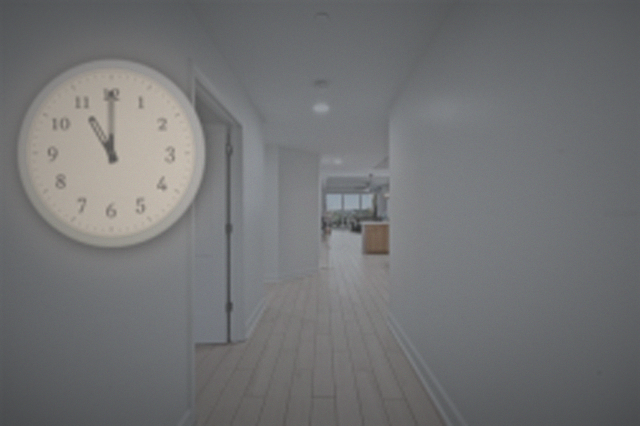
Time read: 11h00
